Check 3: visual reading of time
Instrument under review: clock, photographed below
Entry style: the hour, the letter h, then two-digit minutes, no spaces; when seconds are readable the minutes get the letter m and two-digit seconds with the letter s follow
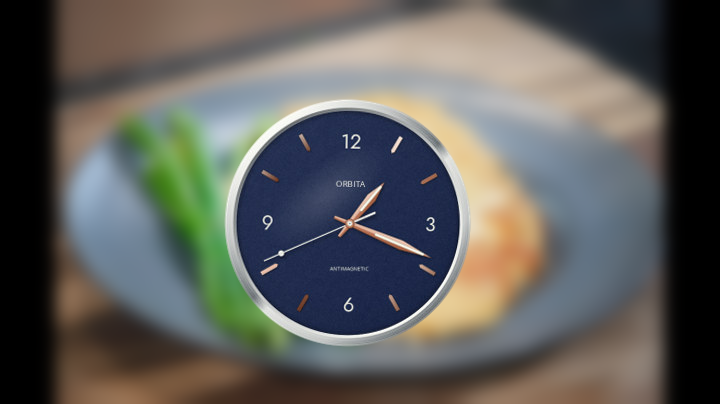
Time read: 1h18m41s
